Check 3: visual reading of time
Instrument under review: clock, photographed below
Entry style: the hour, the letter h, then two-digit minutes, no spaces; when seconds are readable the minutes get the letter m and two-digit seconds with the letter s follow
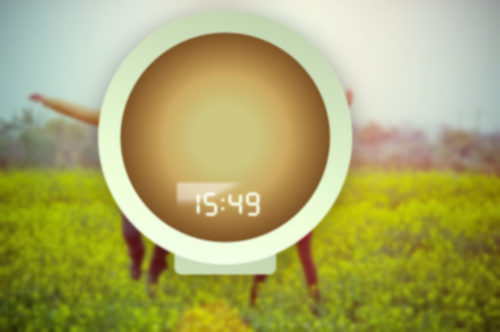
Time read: 15h49
